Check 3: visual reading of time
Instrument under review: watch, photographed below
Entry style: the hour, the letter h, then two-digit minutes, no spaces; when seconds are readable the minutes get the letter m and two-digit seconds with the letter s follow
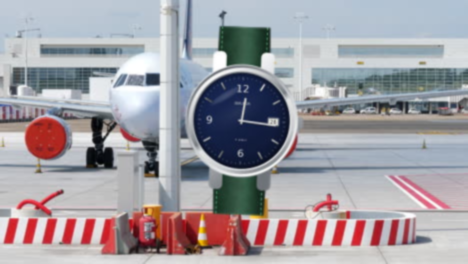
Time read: 12h16
